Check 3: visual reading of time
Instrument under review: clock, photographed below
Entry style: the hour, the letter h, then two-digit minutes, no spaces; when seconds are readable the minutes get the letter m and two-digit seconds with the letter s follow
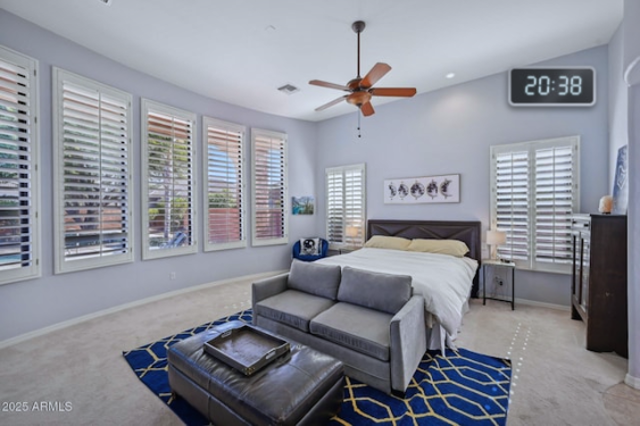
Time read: 20h38
